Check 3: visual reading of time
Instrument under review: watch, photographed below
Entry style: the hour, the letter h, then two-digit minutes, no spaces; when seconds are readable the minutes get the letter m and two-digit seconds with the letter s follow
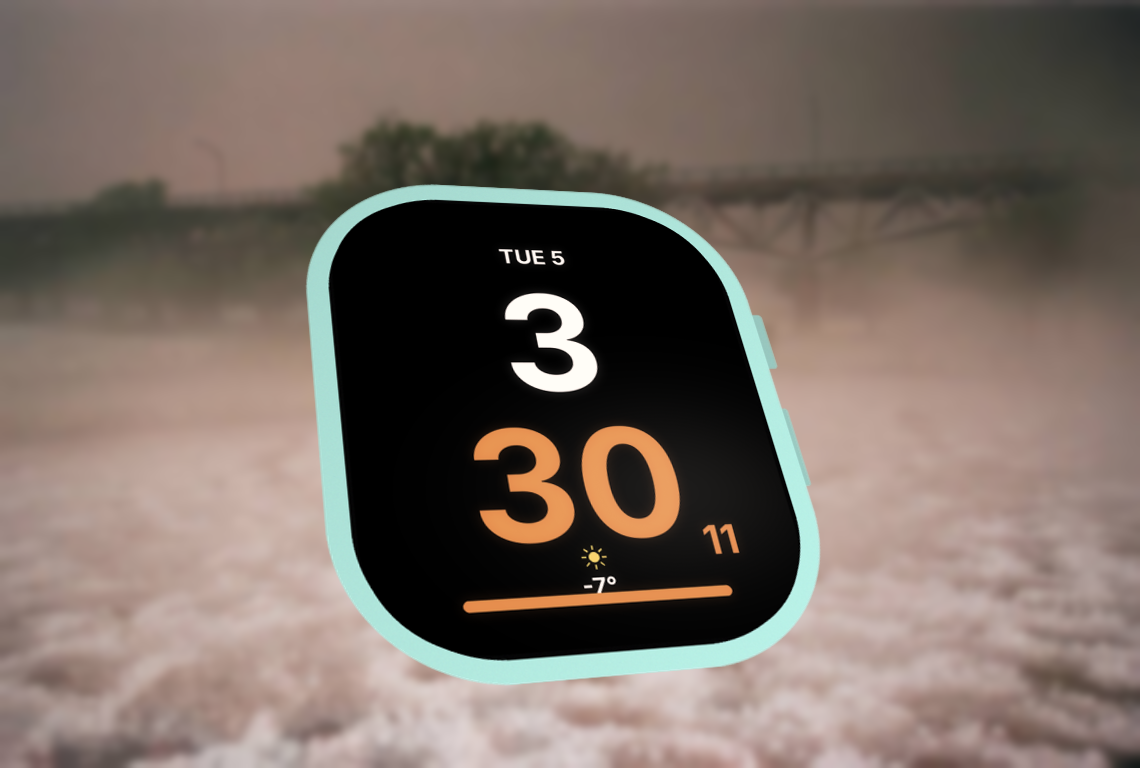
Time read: 3h30m11s
